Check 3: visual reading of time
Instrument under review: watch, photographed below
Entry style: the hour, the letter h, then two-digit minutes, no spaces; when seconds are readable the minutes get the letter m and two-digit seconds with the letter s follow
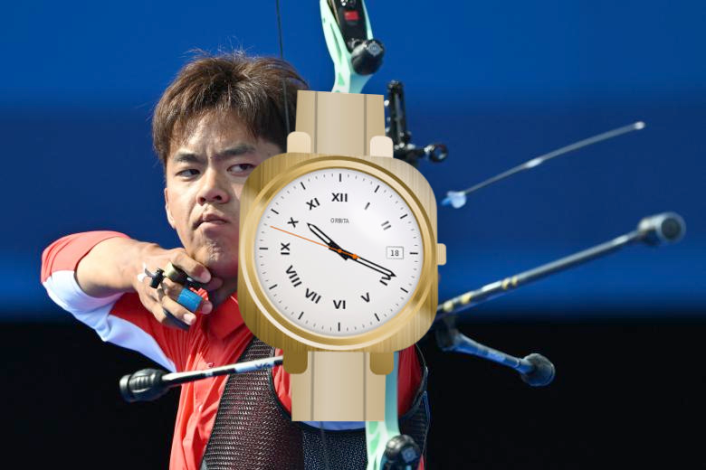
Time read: 10h18m48s
